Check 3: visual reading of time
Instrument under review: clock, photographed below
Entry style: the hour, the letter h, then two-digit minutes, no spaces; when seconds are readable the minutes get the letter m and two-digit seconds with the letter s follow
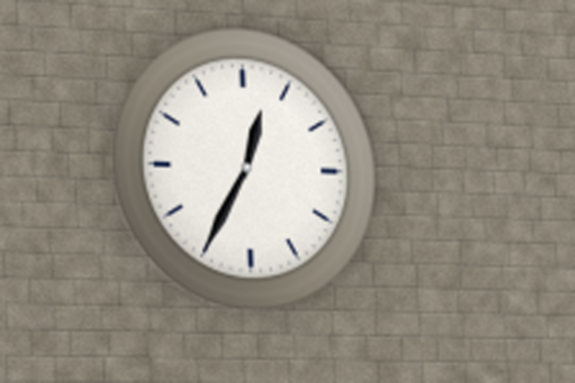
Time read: 12h35
